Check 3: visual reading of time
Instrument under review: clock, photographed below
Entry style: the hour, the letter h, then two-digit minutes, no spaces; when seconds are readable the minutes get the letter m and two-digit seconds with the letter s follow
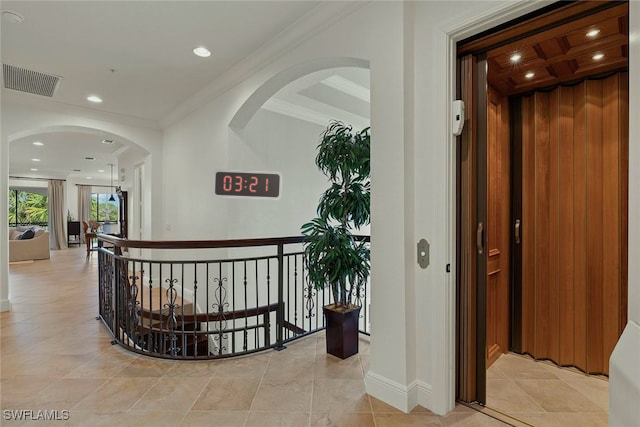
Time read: 3h21
